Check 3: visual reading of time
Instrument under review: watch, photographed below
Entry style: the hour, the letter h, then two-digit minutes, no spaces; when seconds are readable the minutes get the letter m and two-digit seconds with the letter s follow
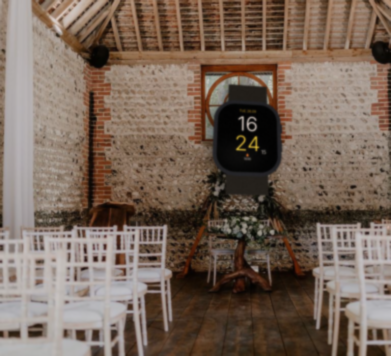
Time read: 16h24
